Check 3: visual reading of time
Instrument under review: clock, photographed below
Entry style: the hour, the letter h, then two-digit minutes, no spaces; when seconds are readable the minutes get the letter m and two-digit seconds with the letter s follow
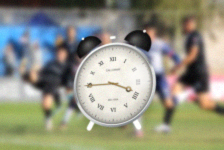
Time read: 3h45
